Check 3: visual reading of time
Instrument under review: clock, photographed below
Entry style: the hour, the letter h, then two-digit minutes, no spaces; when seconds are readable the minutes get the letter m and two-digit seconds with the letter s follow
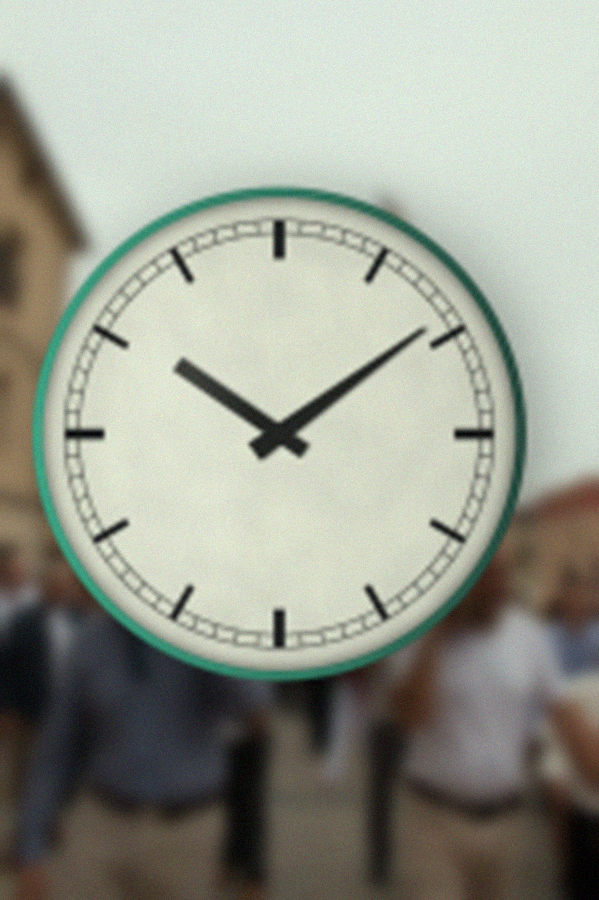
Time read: 10h09
